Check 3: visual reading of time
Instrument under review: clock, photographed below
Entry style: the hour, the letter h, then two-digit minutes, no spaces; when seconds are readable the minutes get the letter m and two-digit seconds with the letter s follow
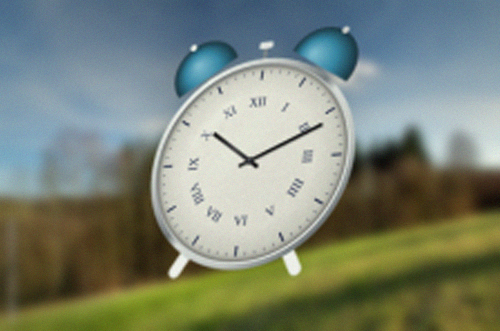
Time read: 10h11
